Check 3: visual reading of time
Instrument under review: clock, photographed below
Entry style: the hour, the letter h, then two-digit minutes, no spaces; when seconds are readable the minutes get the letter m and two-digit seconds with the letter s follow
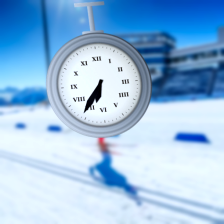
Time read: 6h36
